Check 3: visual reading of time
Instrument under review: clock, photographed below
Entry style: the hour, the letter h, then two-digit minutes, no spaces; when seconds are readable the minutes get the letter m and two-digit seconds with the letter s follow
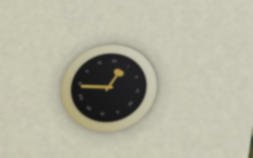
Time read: 12h44
